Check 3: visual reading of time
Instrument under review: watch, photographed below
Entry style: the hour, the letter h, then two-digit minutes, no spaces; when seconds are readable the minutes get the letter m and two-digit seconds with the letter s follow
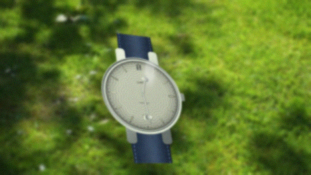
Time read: 12h29
